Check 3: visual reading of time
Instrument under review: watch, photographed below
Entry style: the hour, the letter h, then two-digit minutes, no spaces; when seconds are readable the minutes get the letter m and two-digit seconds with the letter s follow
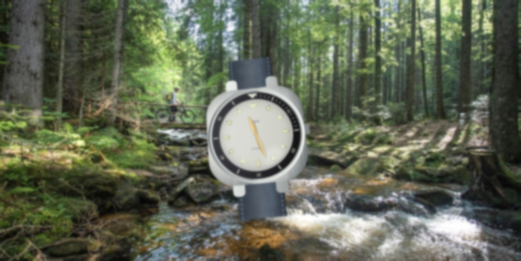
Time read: 11h27
